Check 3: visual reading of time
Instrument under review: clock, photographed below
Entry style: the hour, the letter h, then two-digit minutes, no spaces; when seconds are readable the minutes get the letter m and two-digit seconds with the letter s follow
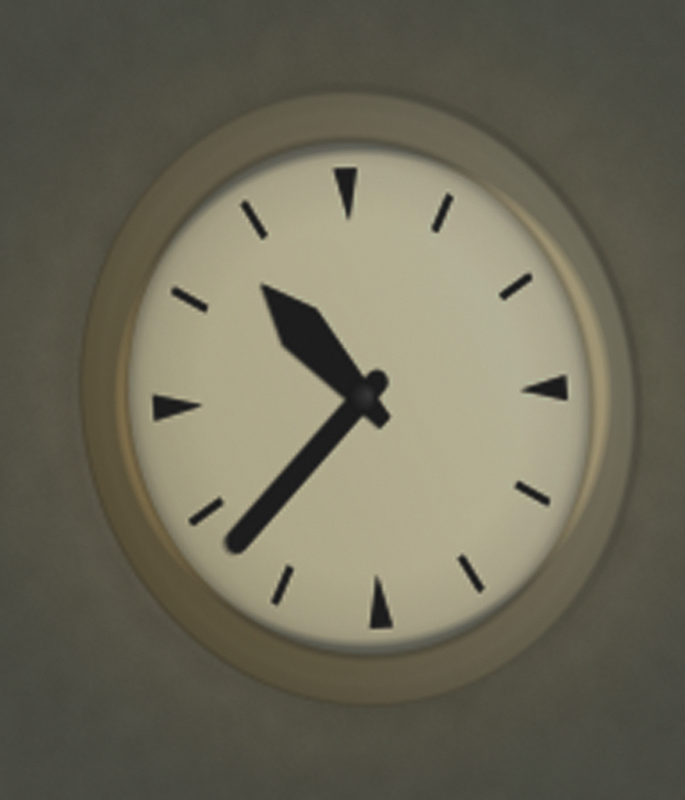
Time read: 10h38
